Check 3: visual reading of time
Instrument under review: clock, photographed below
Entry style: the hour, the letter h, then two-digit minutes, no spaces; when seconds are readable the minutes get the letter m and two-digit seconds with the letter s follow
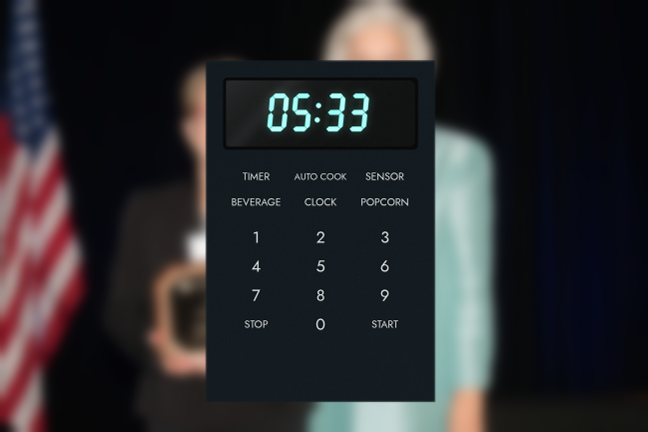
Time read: 5h33
